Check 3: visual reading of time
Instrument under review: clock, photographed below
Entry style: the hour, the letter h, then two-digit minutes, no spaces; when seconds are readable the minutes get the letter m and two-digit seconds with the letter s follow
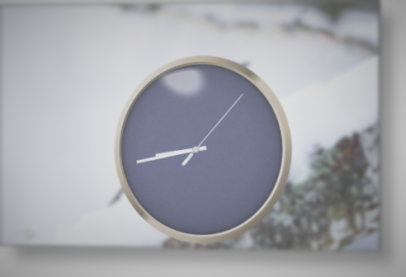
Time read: 8h43m07s
